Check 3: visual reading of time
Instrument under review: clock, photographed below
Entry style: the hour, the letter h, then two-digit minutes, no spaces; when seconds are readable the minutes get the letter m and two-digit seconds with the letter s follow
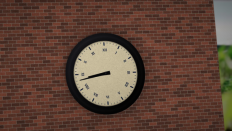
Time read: 8h43
